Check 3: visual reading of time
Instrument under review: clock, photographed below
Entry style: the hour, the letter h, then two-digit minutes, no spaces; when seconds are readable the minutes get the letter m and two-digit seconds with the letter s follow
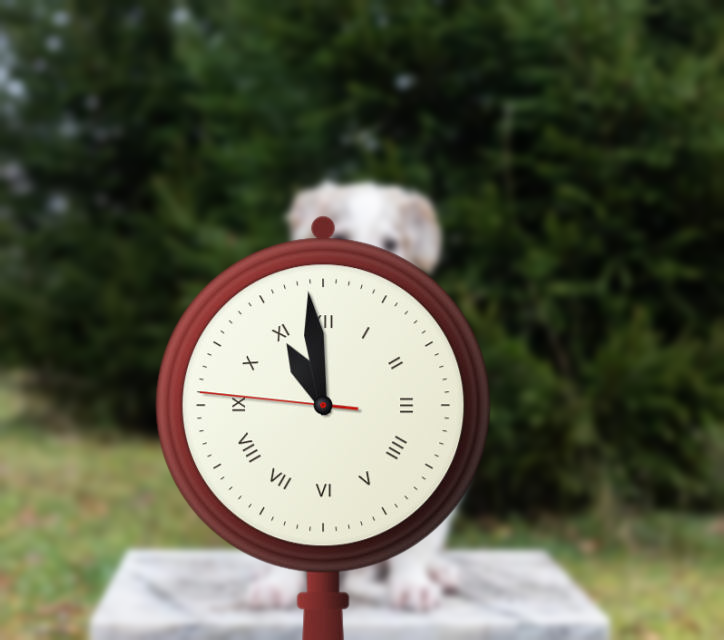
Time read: 10h58m46s
